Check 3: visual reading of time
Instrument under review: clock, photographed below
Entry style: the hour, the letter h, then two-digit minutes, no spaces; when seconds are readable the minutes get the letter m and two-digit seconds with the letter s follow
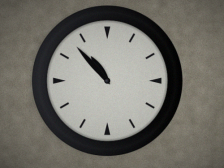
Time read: 10h53
